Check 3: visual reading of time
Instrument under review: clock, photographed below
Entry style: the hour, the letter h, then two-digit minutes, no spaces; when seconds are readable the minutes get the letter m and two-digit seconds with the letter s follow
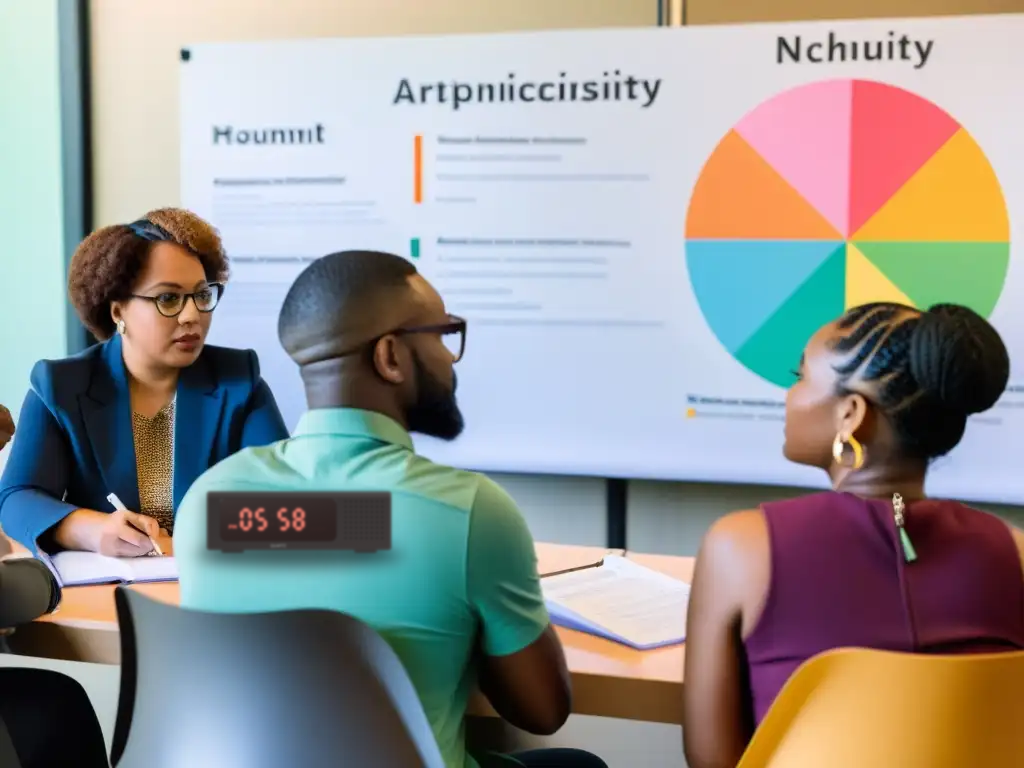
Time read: 5h58
